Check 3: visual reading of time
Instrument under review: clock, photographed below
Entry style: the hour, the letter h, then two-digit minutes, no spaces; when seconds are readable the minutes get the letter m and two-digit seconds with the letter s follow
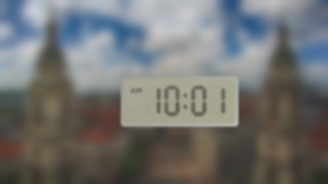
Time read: 10h01
